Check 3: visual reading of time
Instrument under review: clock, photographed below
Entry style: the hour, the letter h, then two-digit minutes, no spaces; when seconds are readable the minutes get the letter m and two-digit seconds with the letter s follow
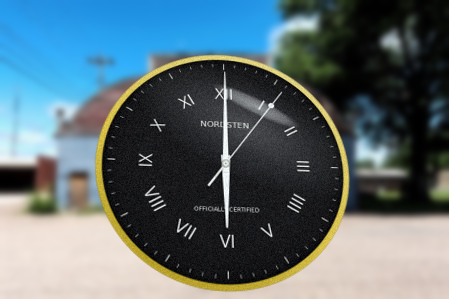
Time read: 6h00m06s
